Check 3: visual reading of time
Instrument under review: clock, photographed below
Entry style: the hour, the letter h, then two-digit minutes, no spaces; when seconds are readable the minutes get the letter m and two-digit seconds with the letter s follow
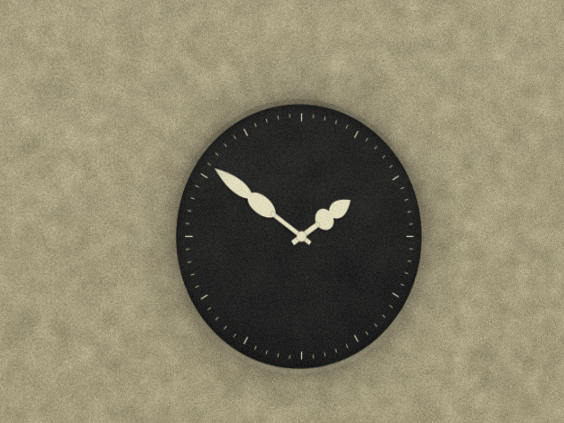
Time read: 1h51
